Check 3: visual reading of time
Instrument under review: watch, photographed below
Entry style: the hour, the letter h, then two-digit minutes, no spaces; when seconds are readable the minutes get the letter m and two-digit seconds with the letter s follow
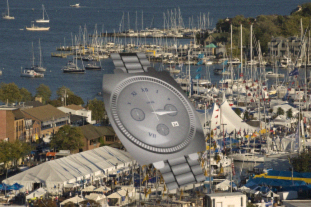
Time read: 3h16
